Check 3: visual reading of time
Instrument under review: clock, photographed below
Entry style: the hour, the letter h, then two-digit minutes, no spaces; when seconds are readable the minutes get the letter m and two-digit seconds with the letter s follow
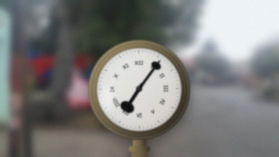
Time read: 7h06
